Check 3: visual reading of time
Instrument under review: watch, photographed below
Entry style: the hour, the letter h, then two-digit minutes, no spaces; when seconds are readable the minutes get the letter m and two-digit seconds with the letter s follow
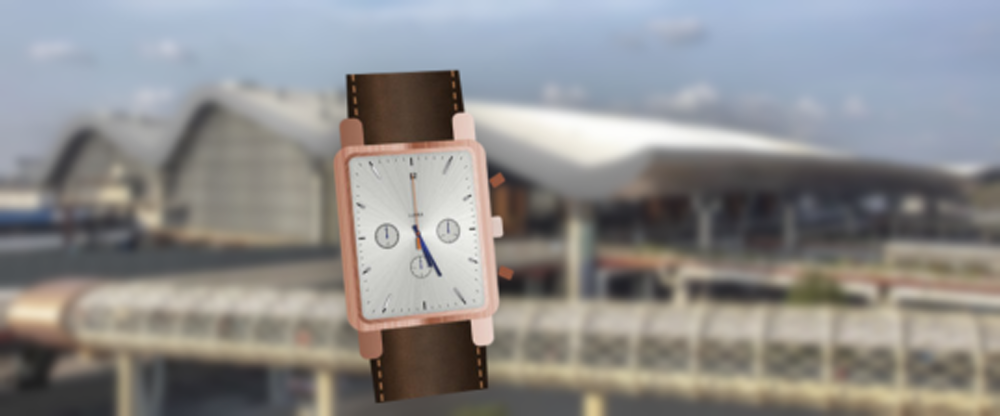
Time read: 5h26
